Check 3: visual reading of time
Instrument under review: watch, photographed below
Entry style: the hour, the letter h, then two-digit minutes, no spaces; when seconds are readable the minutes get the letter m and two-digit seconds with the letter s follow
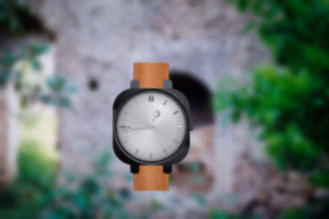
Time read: 12h44
